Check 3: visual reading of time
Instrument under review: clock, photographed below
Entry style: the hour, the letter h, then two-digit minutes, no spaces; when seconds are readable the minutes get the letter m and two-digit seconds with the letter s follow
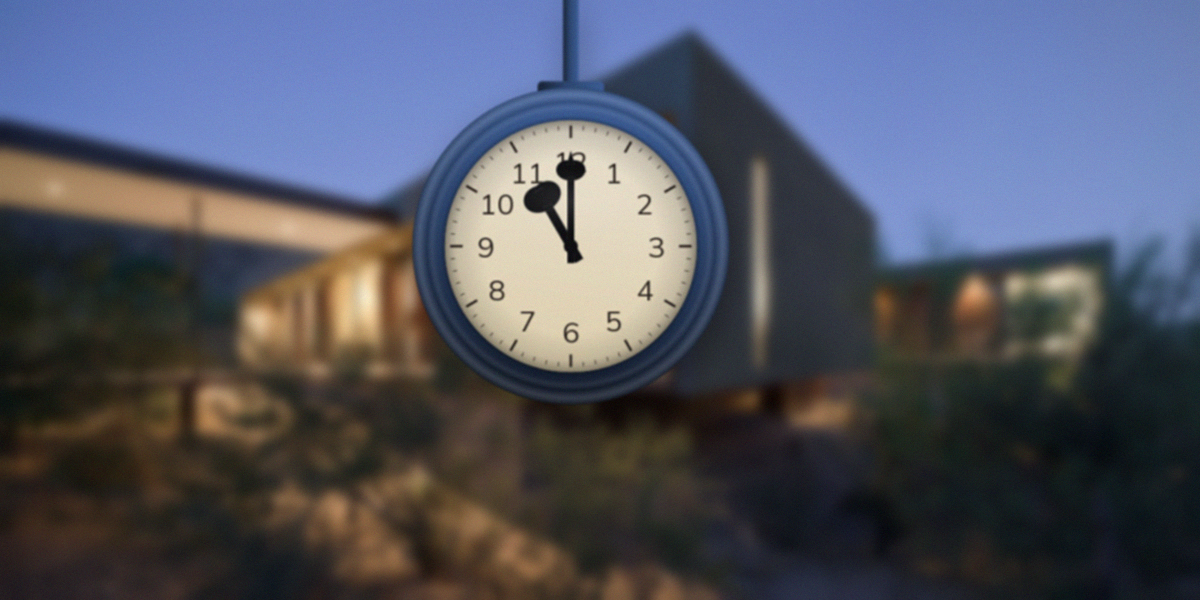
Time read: 11h00
